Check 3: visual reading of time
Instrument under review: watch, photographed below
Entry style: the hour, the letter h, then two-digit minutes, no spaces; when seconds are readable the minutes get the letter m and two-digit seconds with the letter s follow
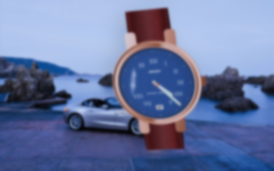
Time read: 4h23
